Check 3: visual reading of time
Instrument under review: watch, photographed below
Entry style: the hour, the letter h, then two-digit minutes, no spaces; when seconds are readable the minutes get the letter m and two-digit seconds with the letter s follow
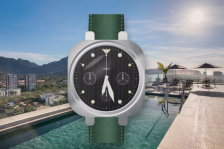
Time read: 6h27
